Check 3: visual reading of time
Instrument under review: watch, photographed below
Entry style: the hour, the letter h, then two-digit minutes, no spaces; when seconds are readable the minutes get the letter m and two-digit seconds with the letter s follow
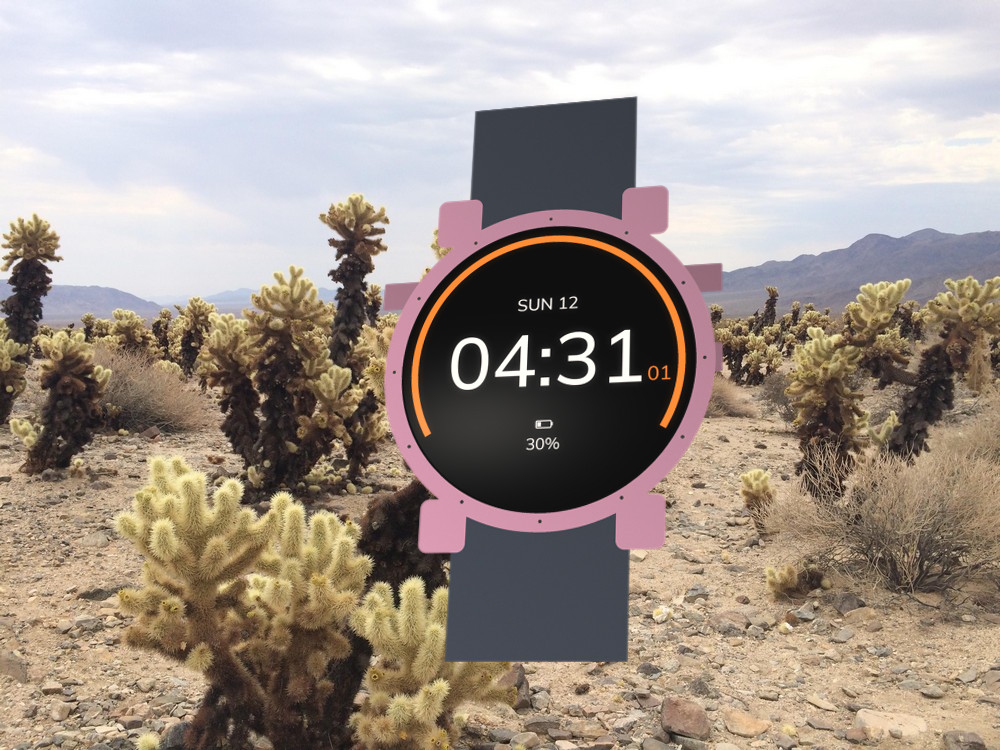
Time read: 4h31m01s
